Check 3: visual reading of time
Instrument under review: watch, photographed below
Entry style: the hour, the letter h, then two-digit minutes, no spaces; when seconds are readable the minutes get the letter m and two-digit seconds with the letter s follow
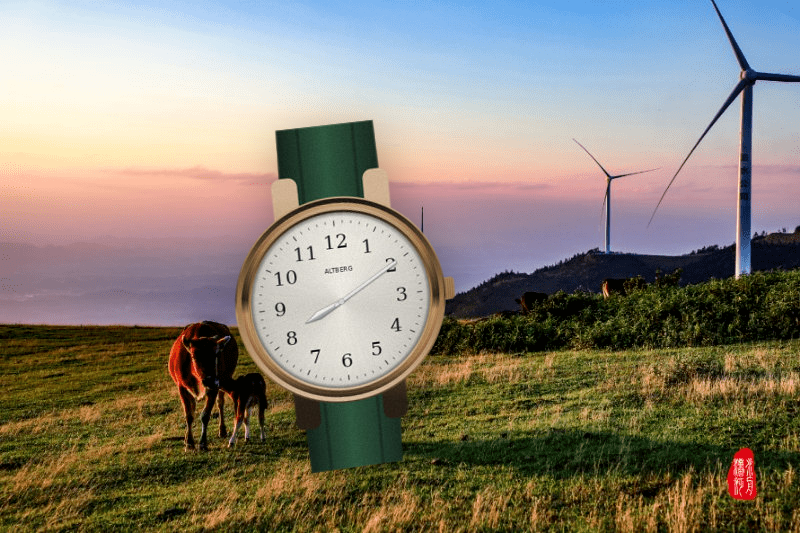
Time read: 8h10
